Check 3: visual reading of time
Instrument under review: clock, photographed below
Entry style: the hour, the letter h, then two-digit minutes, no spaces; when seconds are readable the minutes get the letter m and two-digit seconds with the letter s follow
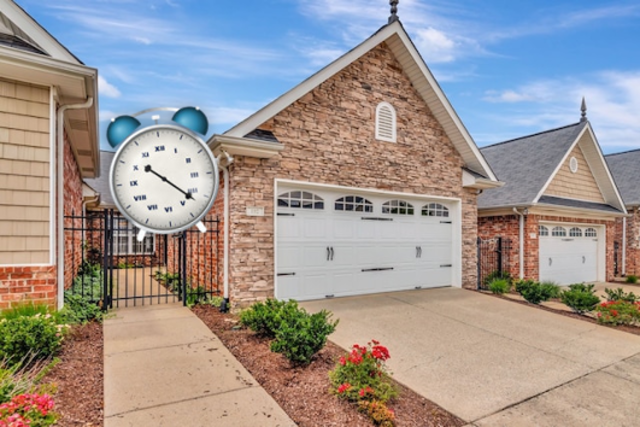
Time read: 10h22
